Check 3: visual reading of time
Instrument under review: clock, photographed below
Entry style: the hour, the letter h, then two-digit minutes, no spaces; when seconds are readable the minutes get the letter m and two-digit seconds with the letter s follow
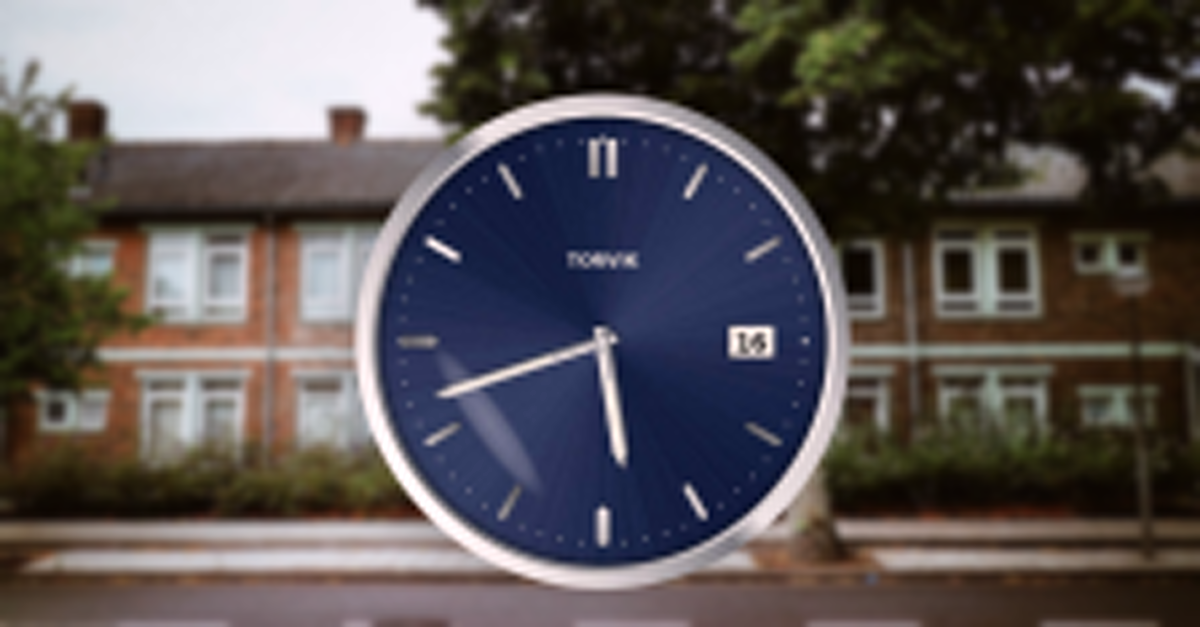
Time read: 5h42
